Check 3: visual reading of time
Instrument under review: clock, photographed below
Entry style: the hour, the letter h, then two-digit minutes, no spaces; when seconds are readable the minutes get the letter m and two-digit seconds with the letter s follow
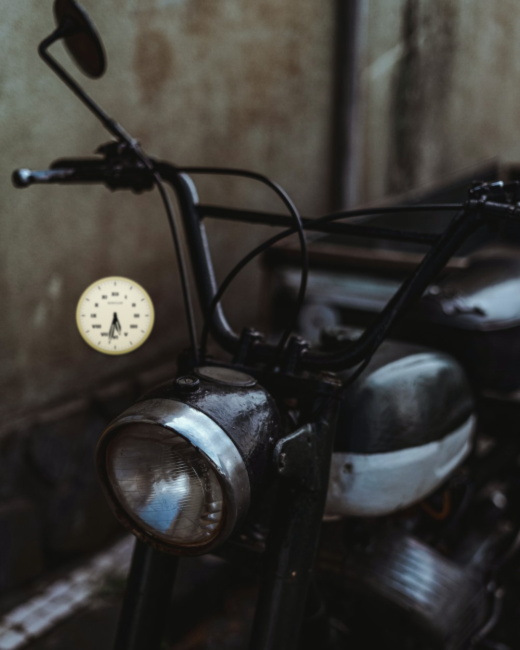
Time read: 5h32
